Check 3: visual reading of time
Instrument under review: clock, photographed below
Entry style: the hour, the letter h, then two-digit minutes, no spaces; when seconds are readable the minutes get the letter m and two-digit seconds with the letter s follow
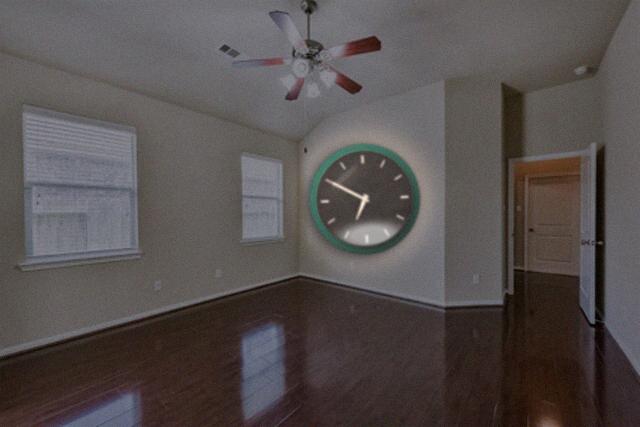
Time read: 6h50
